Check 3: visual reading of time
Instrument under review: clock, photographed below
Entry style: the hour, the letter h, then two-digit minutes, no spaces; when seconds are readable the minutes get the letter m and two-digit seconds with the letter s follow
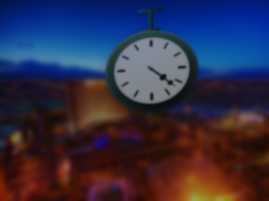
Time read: 4h22
